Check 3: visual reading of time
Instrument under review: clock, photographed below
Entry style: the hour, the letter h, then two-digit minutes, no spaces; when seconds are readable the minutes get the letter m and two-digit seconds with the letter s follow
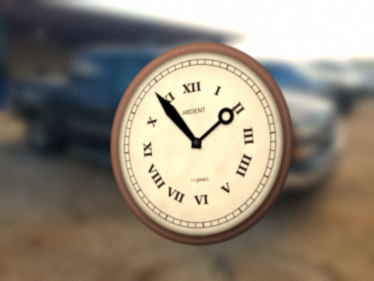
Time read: 1h54
